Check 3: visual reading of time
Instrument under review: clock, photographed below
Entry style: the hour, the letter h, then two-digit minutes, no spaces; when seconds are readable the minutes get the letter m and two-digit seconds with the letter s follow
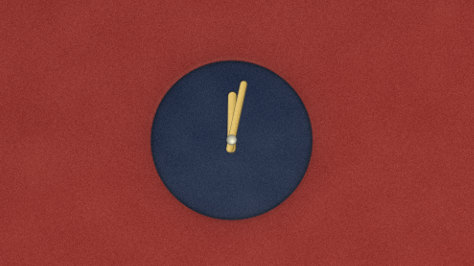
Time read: 12h02
